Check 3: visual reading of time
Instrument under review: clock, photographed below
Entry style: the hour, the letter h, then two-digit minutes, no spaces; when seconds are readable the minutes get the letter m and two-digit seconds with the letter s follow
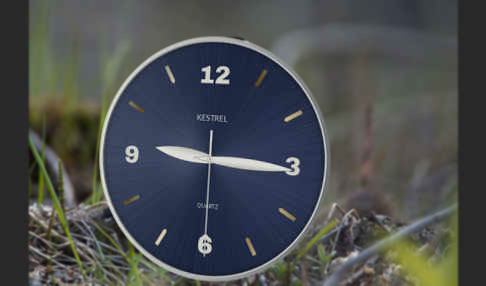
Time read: 9h15m30s
